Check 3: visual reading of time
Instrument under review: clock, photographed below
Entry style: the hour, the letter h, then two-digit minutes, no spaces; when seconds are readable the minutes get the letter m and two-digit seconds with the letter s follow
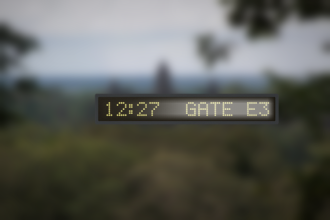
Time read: 12h27
